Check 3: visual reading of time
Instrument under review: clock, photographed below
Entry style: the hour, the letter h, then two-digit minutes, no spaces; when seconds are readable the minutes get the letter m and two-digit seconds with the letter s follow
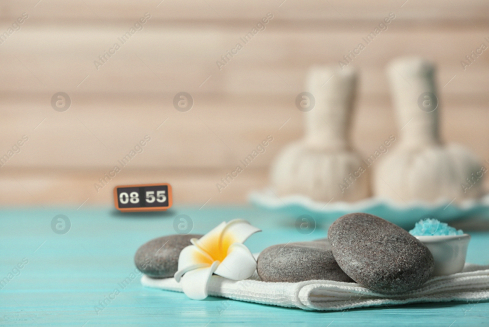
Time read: 8h55
